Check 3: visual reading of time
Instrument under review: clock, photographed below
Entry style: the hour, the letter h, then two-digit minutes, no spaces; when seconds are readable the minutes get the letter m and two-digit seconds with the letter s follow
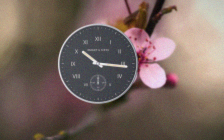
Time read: 10h16
